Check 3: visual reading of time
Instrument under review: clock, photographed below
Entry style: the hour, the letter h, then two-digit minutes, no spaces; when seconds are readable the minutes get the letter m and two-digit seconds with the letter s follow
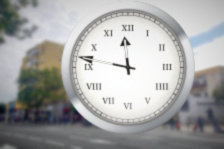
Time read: 11h47
